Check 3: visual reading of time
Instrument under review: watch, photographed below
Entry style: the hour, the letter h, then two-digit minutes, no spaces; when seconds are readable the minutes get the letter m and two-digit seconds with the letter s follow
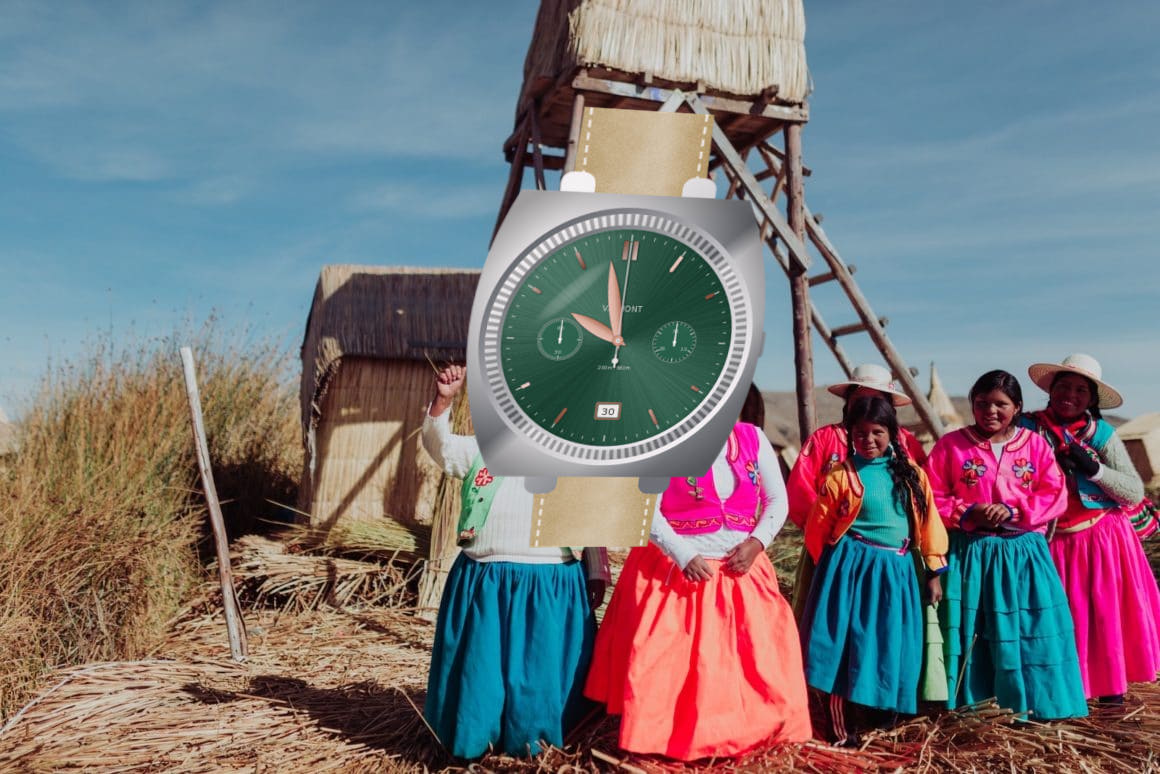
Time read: 9h58
